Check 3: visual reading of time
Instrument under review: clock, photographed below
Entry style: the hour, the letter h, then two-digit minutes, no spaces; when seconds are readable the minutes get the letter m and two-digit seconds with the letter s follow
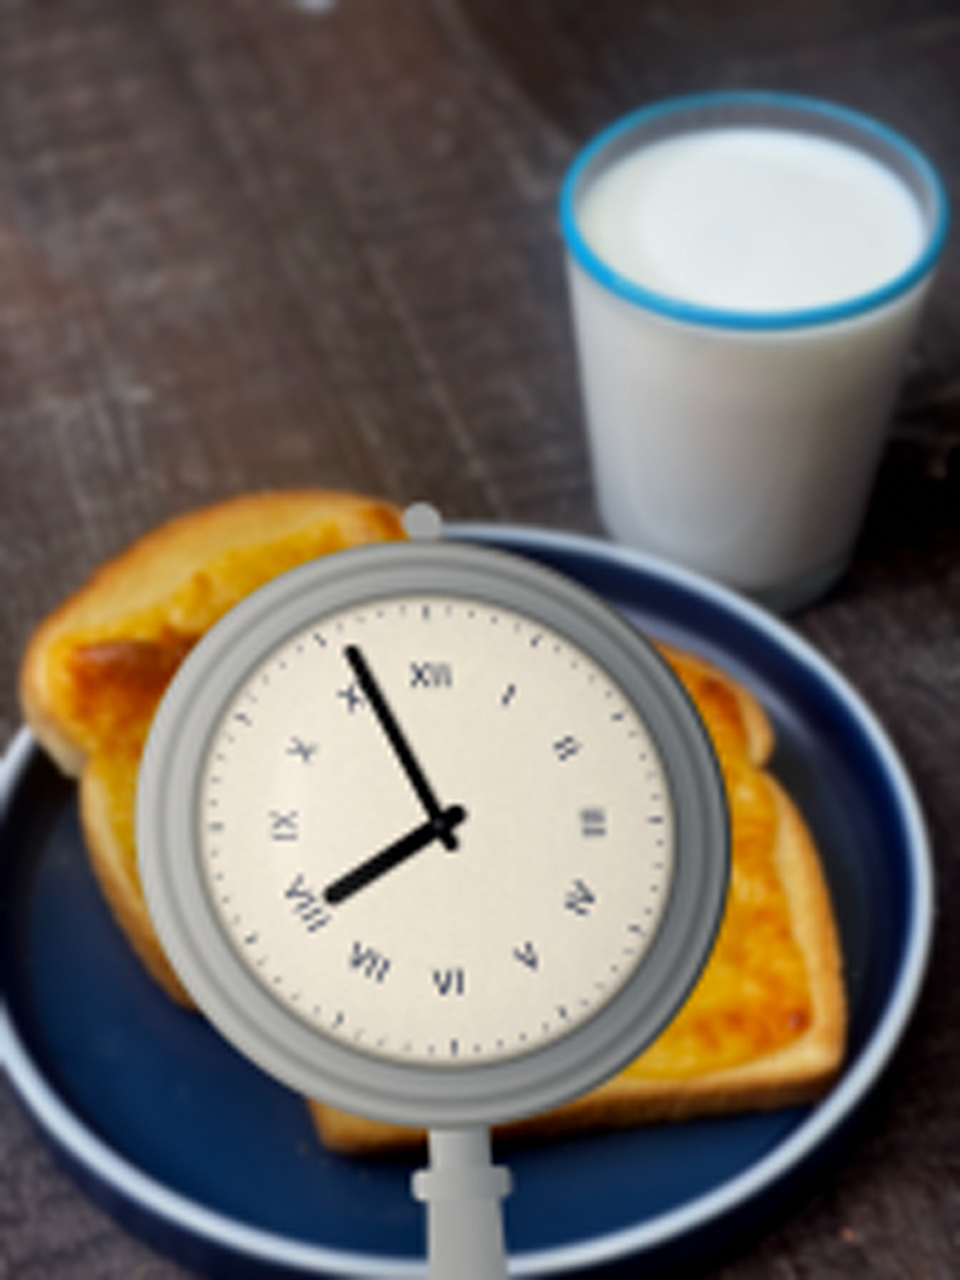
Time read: 7h56
